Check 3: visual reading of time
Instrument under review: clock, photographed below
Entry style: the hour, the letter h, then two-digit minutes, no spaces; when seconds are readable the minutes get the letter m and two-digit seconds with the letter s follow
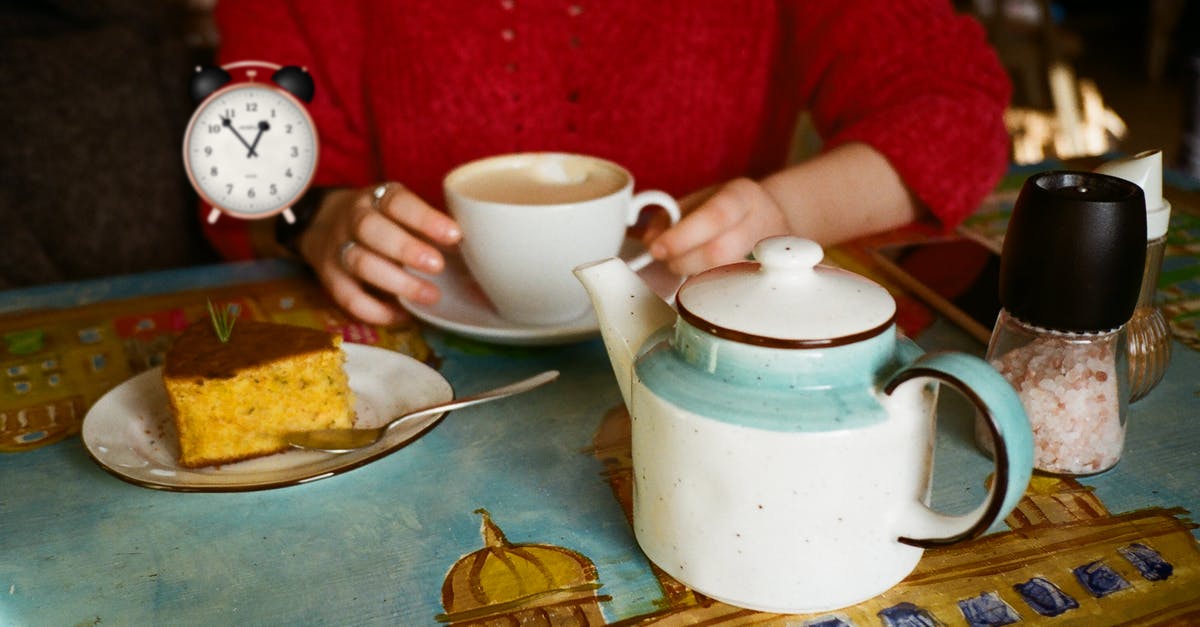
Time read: 12h53
